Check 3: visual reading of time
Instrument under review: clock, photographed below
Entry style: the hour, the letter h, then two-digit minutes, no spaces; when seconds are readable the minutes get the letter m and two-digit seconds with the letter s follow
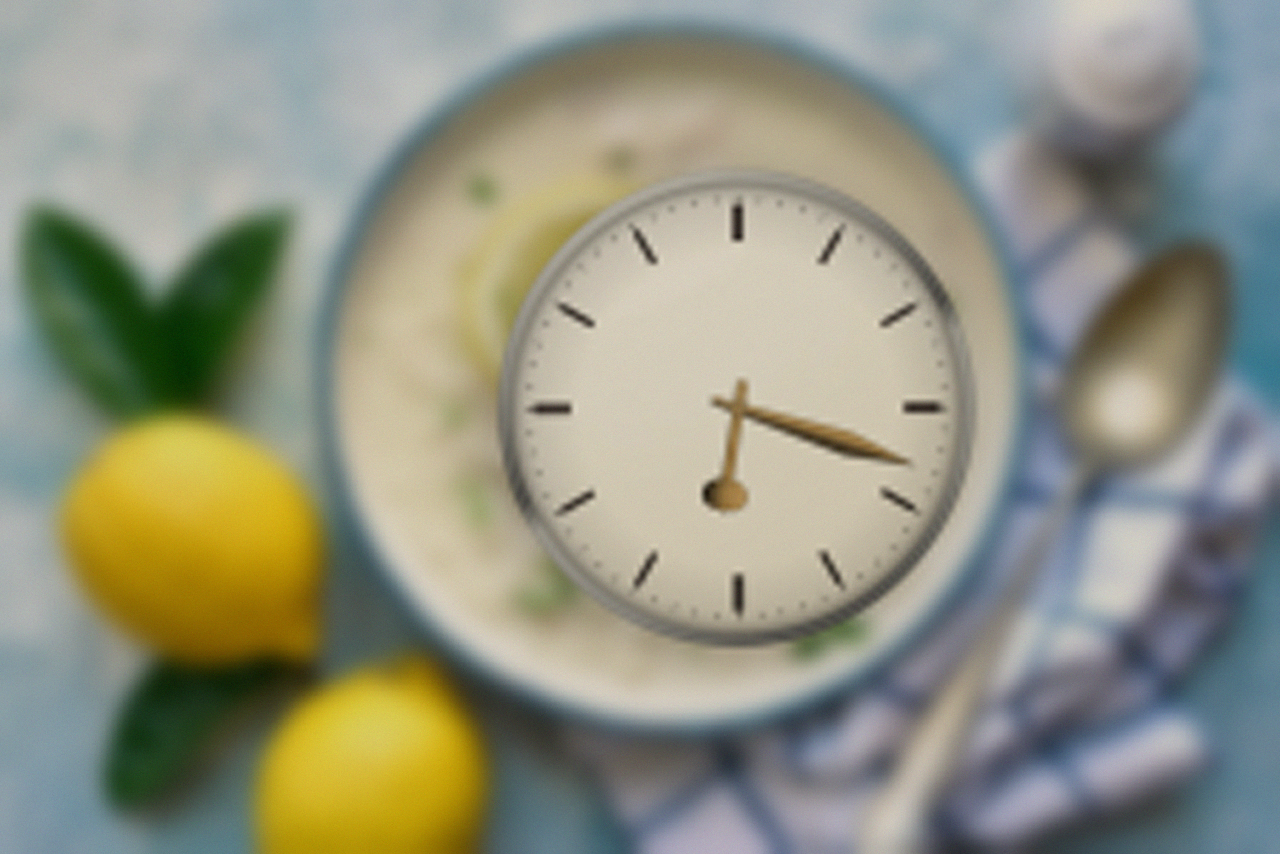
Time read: 6h18
